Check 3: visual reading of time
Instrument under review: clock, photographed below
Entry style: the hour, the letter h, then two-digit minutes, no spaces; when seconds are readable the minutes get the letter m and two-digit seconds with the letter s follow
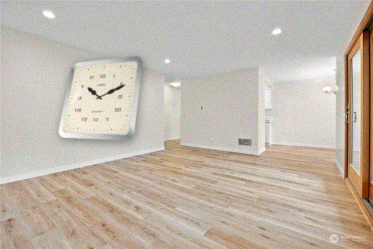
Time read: 10h11
